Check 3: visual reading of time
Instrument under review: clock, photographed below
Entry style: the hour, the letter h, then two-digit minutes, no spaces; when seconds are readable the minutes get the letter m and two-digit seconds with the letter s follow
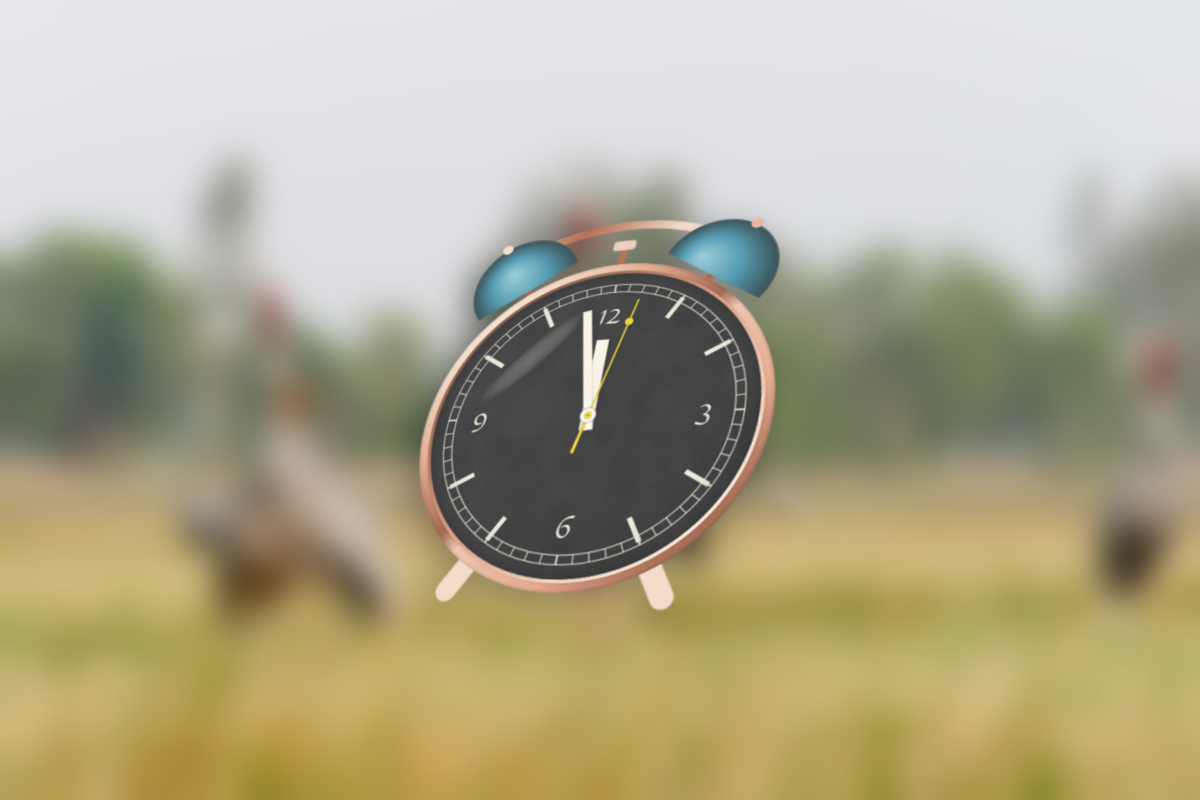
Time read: 11h58m02s
